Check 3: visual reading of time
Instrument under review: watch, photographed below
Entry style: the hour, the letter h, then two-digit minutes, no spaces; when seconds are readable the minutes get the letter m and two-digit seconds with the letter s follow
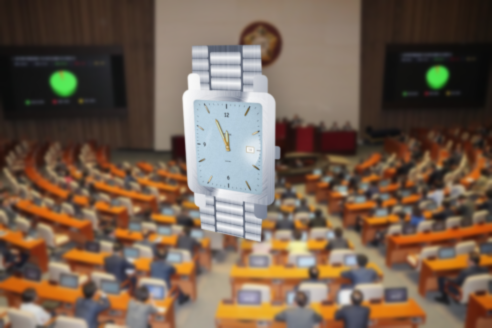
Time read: 11h56
